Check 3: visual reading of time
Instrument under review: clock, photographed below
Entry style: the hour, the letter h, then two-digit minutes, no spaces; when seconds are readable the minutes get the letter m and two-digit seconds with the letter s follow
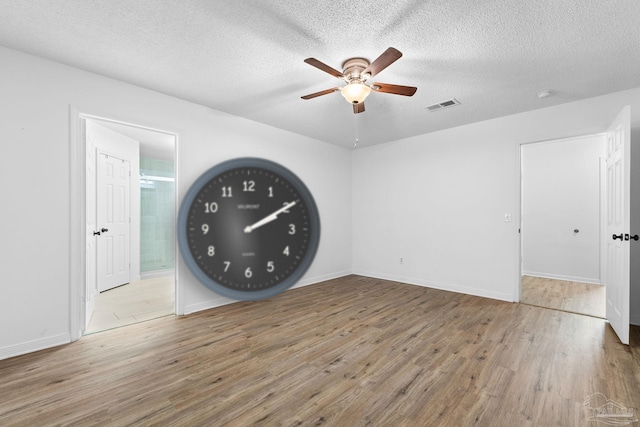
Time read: 2h10
